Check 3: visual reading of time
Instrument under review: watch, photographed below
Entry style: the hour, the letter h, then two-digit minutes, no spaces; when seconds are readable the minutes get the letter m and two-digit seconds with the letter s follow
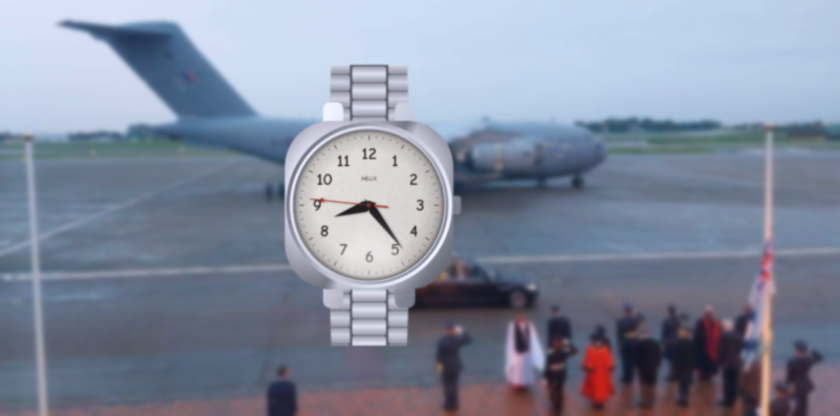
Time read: 8h23m46s
